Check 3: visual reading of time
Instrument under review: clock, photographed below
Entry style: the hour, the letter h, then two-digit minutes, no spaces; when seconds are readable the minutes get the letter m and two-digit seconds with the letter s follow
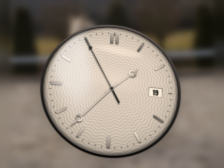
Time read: 1h36m55s
